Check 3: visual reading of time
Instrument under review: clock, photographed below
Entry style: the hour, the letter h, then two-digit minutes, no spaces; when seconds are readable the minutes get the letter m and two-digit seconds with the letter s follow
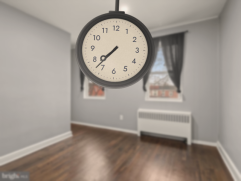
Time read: 7h37
